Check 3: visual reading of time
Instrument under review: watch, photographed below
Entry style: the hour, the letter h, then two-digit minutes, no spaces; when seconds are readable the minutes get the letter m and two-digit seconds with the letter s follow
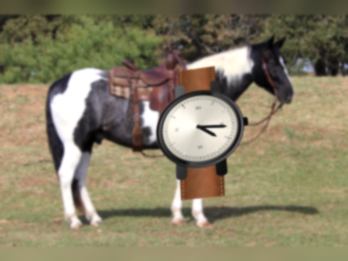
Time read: 4h16
